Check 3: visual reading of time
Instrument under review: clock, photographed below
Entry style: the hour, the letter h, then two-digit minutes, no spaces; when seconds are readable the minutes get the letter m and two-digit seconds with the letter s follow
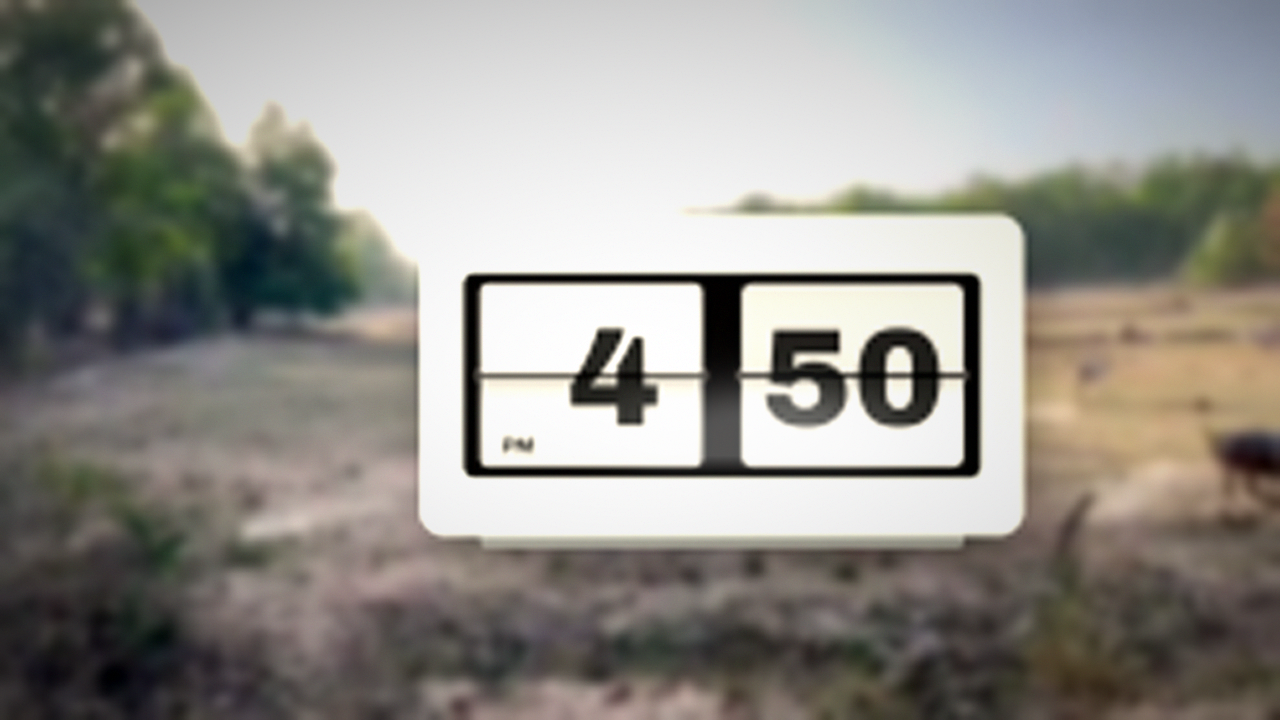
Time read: 4h50
